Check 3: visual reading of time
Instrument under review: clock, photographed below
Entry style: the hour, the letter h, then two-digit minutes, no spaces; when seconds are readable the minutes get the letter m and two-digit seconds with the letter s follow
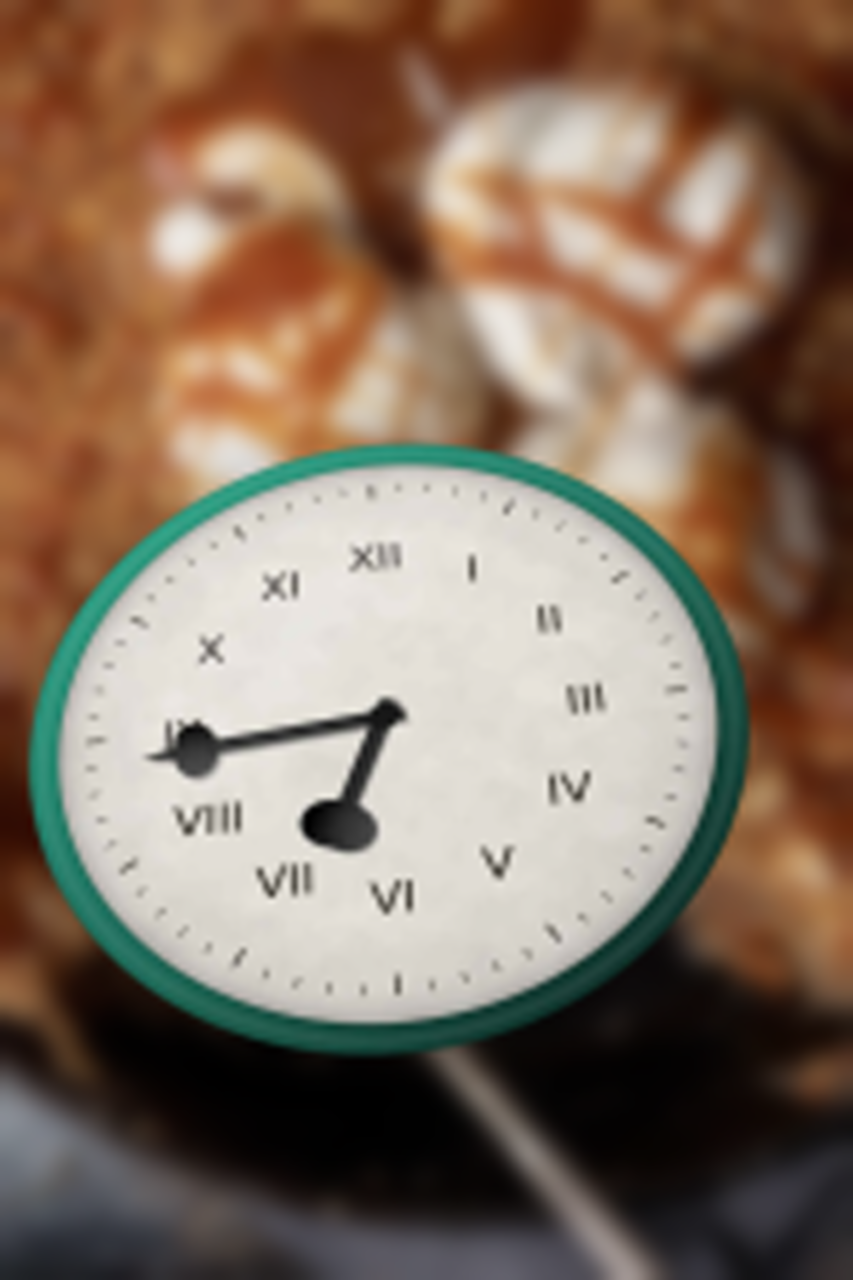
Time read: 6h44
